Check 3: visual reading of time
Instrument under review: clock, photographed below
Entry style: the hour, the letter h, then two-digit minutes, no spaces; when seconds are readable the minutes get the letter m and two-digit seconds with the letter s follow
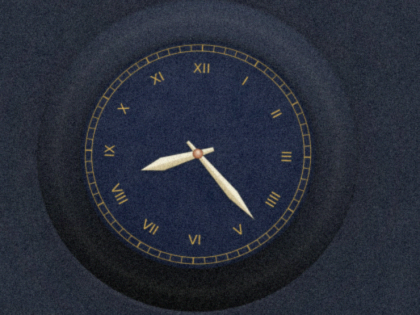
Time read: 8h23
